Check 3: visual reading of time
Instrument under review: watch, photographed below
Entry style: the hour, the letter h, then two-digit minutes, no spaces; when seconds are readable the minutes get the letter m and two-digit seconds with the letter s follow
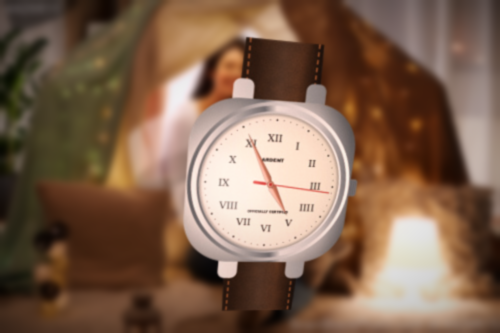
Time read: 4h55m16s
